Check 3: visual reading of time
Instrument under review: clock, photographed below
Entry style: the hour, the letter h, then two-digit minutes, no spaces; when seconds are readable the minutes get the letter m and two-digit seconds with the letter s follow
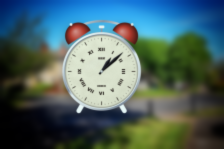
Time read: 1h08
